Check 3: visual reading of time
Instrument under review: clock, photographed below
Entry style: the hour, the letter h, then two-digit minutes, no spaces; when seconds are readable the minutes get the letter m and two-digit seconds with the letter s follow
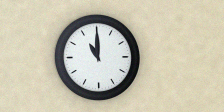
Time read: 11h00
